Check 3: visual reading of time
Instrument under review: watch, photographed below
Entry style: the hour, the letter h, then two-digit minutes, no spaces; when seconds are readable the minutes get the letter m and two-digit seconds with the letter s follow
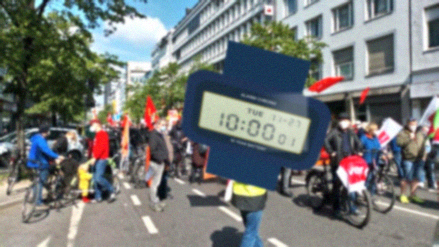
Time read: 10h00m01s
